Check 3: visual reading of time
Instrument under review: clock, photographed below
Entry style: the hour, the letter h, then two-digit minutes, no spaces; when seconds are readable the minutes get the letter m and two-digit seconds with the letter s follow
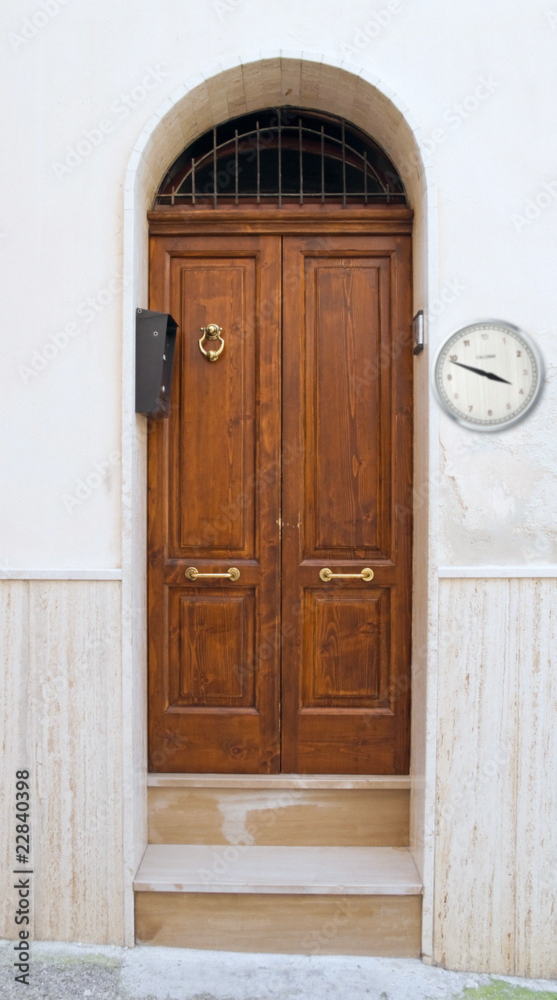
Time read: 3h49
